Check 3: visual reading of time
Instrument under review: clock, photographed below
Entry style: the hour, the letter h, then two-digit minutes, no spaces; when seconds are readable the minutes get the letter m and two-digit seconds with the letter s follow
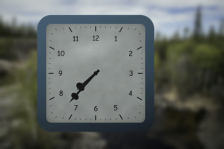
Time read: 7h37
